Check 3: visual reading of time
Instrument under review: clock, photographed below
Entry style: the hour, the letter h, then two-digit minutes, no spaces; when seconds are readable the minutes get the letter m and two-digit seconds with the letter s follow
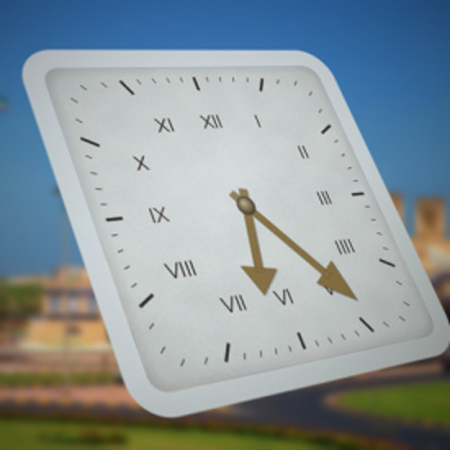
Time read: 6h24
